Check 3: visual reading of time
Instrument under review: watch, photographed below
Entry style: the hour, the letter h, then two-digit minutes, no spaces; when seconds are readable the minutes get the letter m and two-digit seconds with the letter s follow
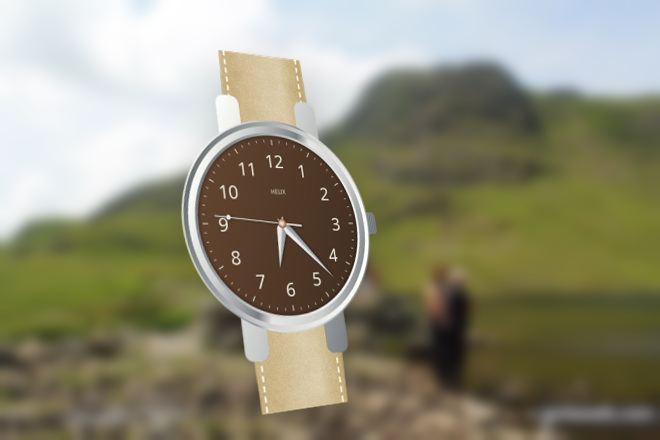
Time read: 6h22m46s
